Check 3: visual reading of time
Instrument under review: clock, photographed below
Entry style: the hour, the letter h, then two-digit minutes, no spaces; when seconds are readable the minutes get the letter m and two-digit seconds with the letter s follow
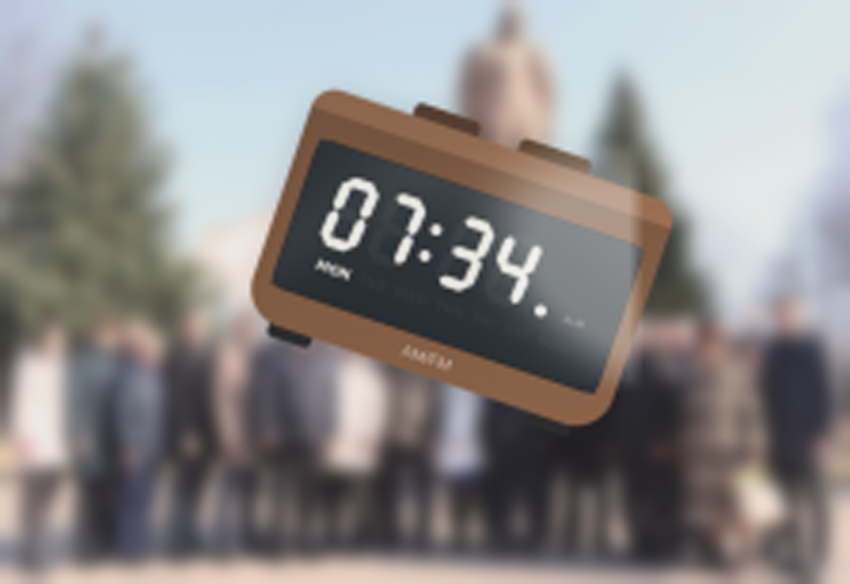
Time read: 7h34
